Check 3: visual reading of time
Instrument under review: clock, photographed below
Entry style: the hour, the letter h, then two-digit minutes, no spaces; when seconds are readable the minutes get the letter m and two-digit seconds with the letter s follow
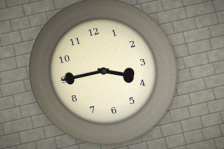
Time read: 3h45
